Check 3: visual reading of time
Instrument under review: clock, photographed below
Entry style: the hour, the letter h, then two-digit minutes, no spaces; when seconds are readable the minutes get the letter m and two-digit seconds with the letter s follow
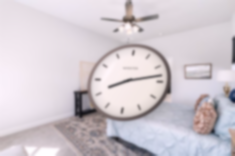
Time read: 8h13
